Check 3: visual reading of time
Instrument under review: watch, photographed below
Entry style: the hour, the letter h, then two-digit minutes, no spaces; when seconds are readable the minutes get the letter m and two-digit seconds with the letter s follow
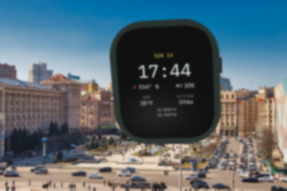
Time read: 17h44
